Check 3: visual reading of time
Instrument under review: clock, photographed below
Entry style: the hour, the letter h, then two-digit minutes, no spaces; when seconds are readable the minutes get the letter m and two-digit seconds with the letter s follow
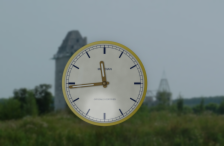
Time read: 11h44
